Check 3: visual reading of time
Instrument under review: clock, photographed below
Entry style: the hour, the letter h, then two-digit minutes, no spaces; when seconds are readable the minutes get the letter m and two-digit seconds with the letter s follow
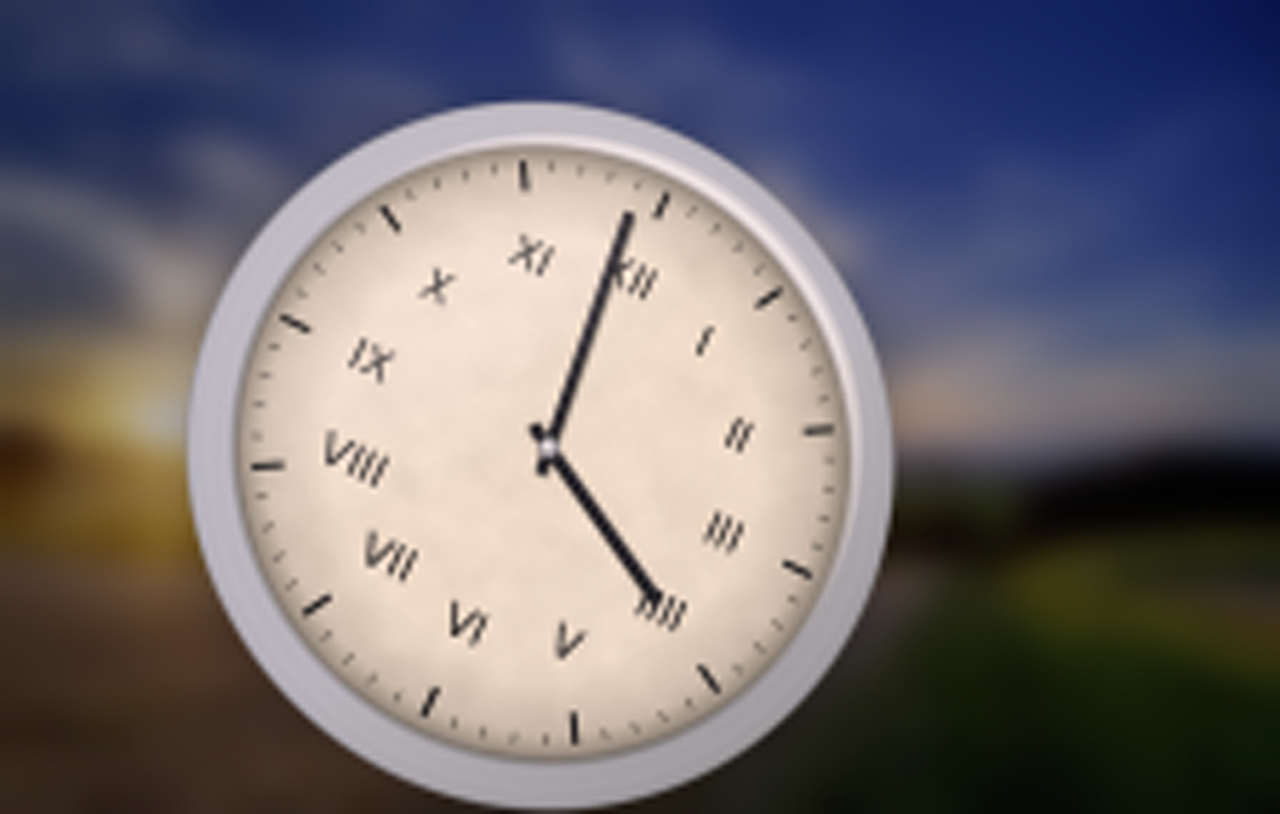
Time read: 3h59
